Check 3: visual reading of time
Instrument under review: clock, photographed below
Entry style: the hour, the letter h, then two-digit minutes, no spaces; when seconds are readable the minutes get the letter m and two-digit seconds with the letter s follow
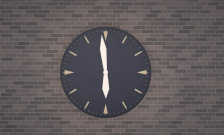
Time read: 5h59
